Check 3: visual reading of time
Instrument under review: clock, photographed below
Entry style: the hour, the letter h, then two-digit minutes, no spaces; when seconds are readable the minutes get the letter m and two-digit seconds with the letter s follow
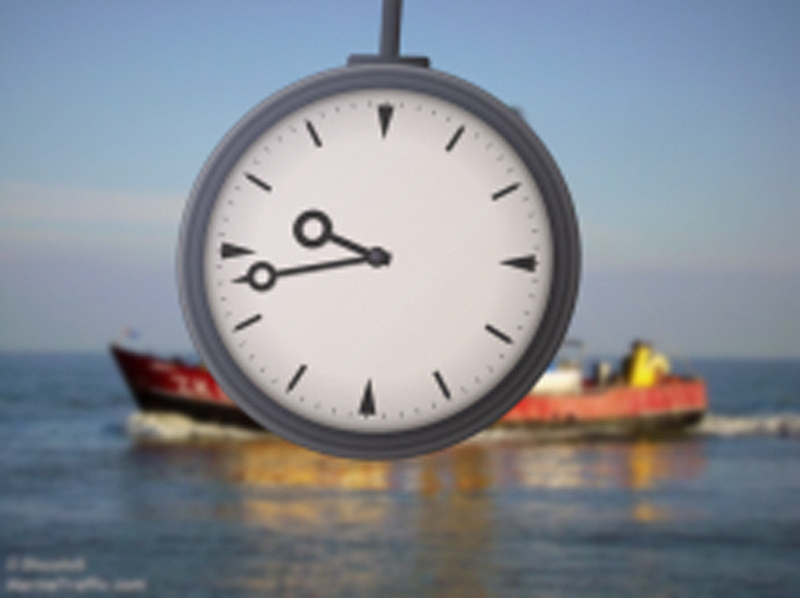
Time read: 9h43
